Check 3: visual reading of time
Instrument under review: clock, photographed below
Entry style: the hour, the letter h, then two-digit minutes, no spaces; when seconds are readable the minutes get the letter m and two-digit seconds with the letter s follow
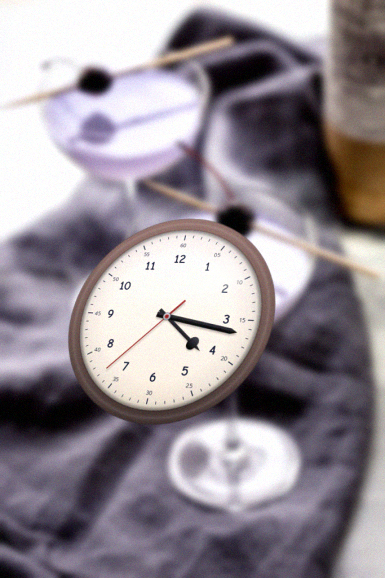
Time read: 4h16m37s
